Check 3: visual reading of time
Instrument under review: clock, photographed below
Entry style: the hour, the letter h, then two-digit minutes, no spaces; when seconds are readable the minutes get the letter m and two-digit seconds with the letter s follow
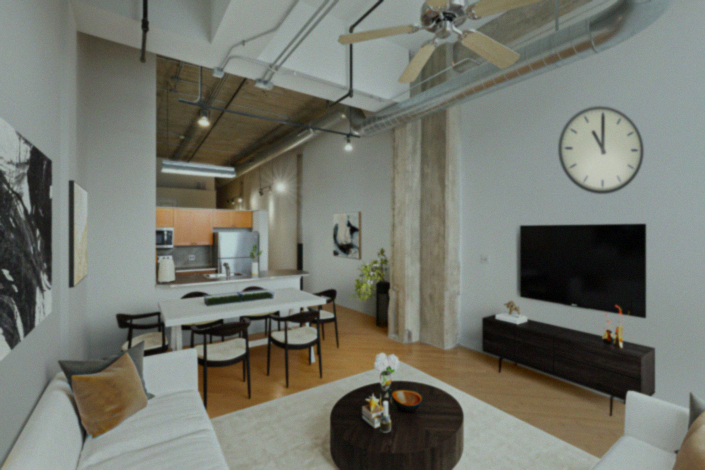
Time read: 11h00
